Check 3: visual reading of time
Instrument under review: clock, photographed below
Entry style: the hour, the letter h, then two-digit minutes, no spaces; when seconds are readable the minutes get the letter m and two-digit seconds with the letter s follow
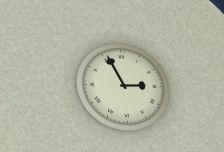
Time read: 2h56
